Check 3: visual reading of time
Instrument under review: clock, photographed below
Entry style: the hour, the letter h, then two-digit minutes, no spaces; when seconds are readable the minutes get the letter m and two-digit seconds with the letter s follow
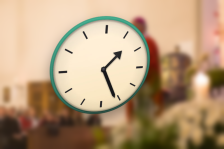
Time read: 1h26
